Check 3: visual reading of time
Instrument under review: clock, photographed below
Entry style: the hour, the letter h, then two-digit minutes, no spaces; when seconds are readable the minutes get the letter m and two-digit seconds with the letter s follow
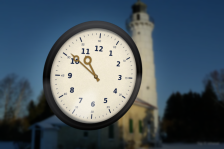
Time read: 10h51
